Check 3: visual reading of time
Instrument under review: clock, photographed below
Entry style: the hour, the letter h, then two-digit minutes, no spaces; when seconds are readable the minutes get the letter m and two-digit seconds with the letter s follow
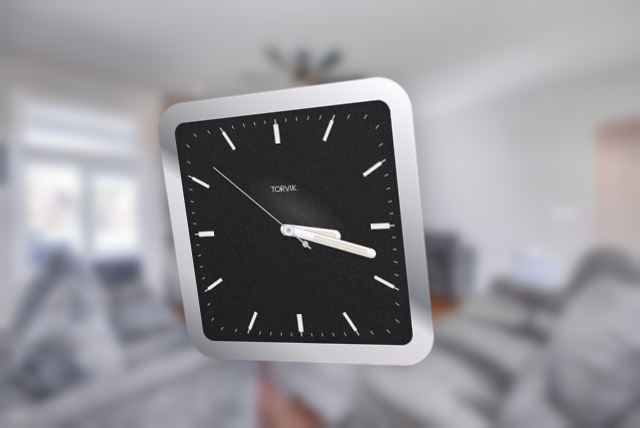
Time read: 3h17m52s
